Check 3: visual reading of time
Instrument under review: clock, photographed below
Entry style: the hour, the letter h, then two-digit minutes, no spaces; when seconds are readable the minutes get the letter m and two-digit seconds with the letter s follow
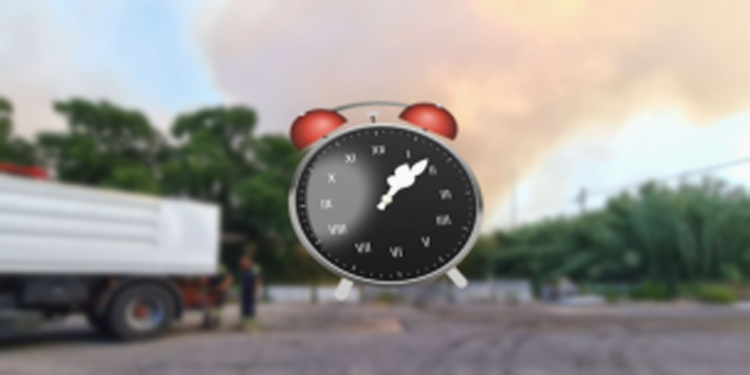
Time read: 1h08
